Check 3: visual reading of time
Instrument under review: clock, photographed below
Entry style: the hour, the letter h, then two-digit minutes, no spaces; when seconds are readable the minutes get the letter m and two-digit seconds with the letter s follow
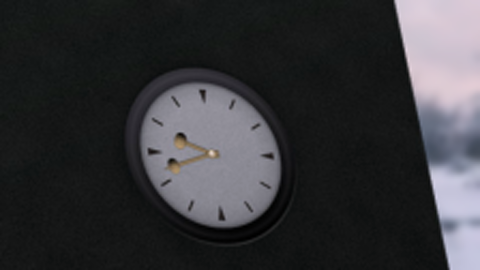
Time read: 9h42
